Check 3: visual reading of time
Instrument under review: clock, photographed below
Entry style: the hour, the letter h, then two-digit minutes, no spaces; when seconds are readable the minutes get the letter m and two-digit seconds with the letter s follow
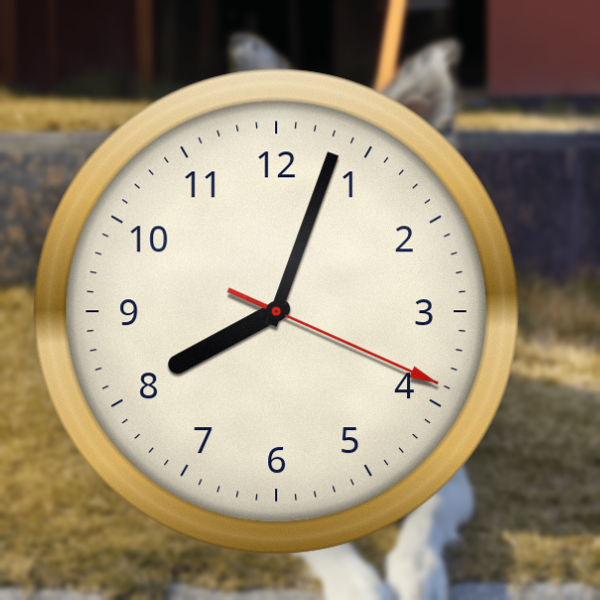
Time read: 8h03m19s
